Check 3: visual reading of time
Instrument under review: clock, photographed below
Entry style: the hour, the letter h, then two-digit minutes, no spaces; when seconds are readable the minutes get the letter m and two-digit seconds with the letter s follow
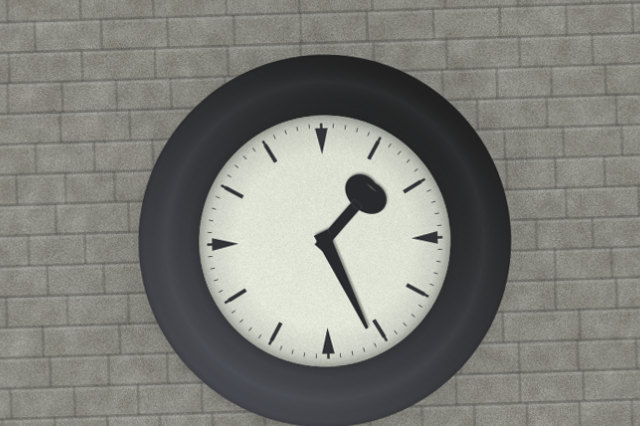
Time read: 1h26
